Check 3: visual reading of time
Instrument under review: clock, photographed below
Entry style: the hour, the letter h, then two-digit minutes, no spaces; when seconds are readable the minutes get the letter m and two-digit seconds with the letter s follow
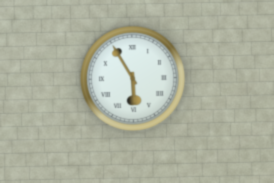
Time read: 5h55
